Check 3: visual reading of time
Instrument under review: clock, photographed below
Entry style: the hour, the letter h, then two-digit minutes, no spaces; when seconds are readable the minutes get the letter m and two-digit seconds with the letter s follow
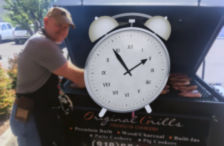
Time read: 1h54
